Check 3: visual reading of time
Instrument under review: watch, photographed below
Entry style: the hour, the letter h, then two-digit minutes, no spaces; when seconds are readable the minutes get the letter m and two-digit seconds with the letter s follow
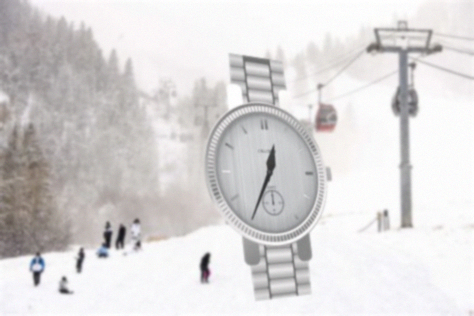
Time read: 12h35
